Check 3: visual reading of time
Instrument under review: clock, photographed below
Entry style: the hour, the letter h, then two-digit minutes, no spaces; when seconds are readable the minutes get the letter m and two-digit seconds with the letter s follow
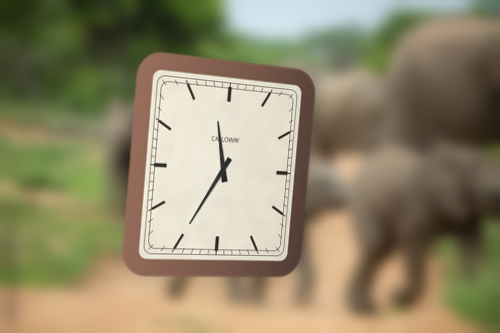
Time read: 11h35
